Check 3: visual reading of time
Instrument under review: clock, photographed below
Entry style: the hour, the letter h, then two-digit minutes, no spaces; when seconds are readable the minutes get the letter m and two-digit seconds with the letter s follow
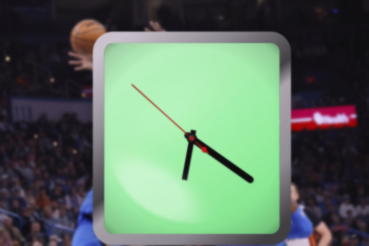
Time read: 6h20m52s
